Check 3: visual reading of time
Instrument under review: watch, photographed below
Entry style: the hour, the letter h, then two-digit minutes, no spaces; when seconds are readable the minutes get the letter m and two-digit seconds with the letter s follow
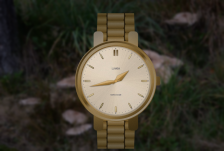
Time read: 1h43
